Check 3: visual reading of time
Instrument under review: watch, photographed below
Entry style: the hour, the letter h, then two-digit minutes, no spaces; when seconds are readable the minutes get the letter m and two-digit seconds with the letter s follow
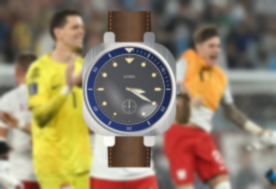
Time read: 3h20
